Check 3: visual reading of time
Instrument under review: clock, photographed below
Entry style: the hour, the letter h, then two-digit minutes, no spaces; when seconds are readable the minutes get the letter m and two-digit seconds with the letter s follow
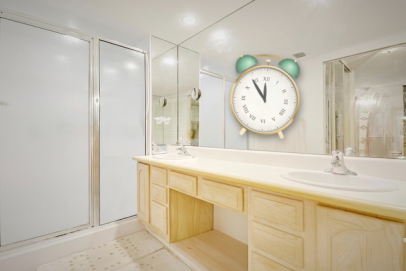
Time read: 11h54
